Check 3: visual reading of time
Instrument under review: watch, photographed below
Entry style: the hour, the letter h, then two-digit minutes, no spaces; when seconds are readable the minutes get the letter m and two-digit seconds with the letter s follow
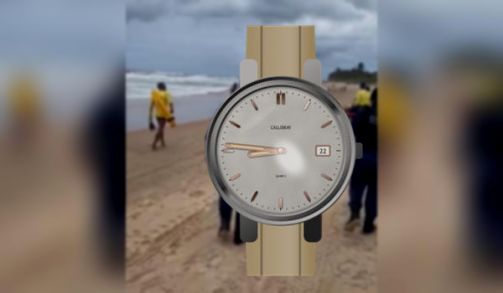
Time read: 8h46
